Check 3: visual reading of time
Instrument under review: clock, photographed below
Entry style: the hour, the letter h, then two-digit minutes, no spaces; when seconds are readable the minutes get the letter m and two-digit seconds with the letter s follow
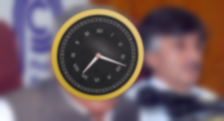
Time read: 7h18
